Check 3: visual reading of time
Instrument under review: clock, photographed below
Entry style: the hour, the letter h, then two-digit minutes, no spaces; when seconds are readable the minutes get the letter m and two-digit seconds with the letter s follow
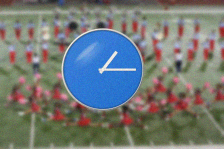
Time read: 1h15
